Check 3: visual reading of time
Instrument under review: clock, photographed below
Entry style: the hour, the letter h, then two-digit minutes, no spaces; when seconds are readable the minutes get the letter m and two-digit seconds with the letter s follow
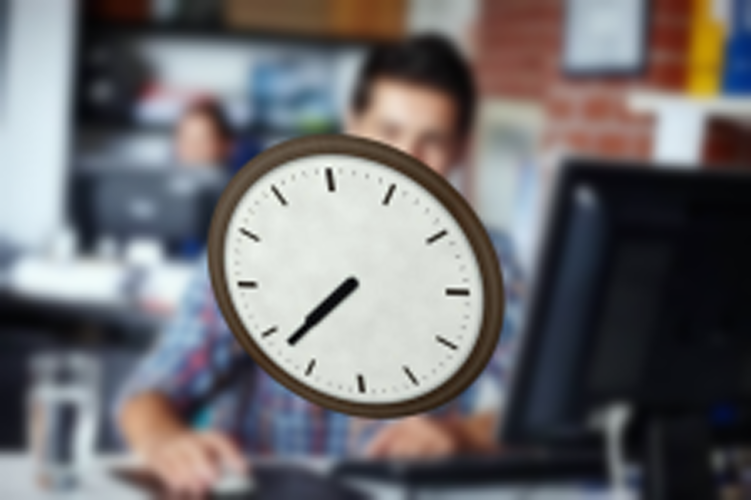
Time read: 7h38
